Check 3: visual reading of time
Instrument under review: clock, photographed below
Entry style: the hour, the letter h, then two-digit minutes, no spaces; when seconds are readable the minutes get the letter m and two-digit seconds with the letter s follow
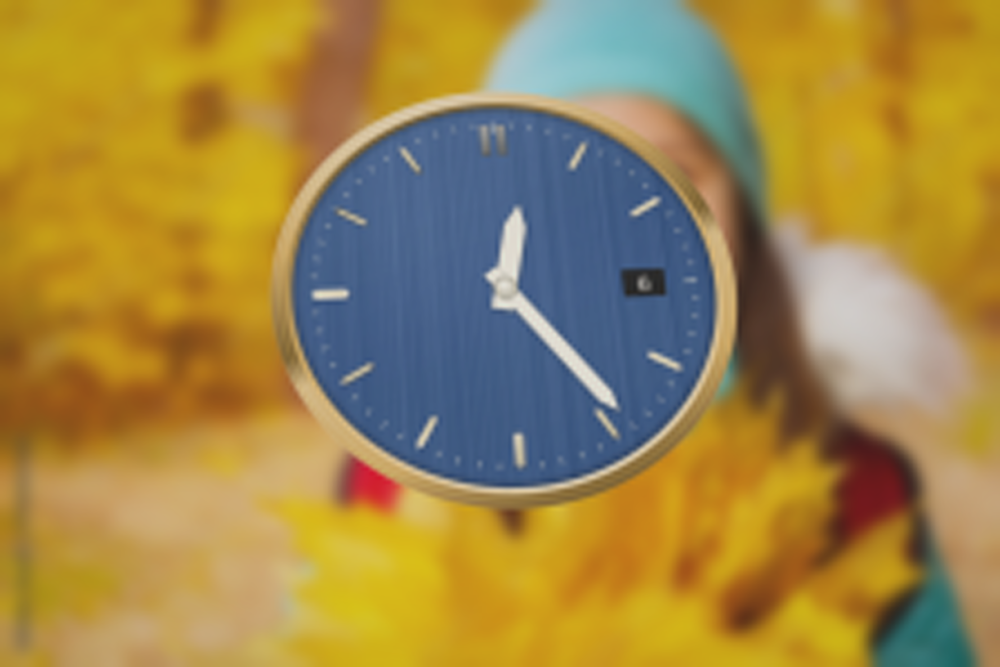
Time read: 12h24
